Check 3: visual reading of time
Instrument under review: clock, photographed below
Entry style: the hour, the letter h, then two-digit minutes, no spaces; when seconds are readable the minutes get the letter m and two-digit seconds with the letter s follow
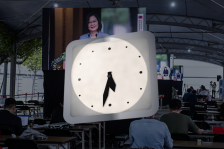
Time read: 5h32
